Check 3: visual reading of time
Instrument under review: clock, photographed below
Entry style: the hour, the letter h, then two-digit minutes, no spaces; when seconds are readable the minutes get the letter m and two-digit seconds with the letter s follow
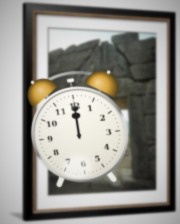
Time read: 12h00
